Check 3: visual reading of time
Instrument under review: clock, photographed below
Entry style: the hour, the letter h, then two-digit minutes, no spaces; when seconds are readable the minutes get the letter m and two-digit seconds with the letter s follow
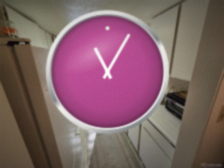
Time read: 11h05
